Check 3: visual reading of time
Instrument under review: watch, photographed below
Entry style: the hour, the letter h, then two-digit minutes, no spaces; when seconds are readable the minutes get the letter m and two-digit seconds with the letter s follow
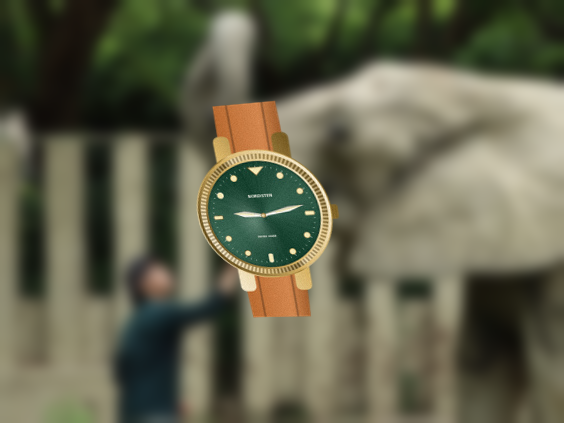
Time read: 9h13
